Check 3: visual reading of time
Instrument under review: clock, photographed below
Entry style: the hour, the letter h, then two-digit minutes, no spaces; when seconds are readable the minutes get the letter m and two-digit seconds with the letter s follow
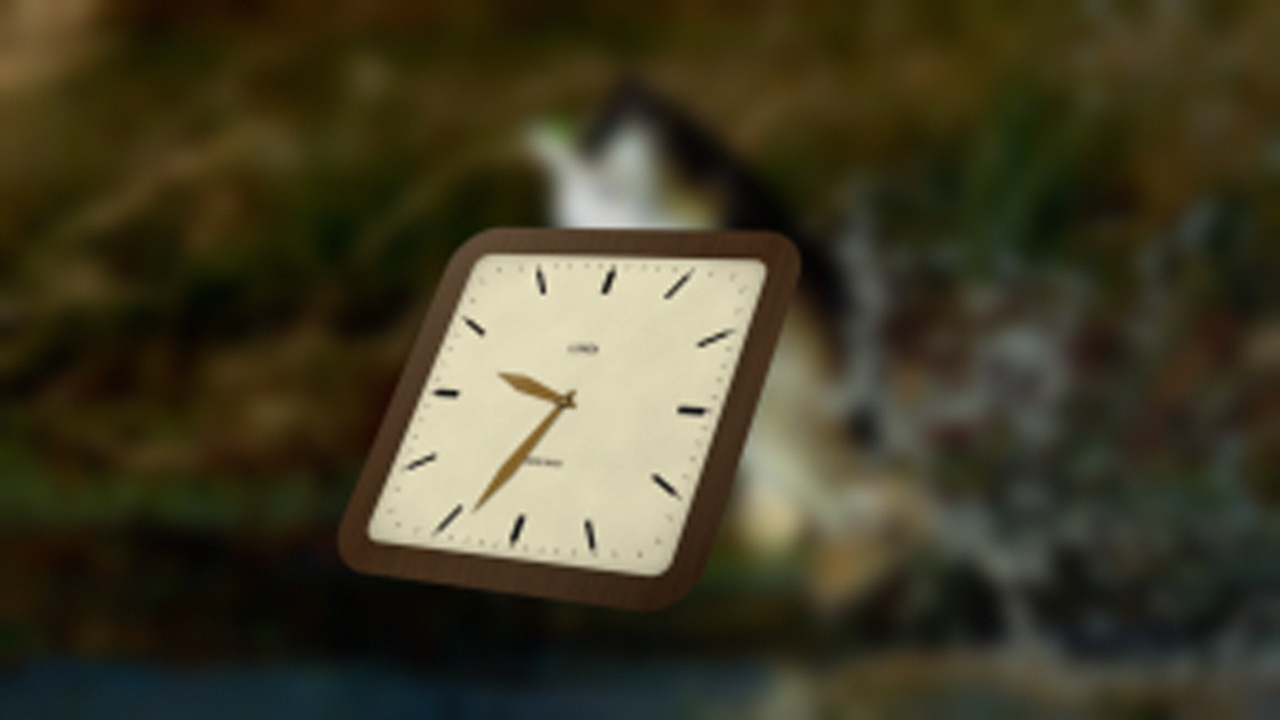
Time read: 9h34
